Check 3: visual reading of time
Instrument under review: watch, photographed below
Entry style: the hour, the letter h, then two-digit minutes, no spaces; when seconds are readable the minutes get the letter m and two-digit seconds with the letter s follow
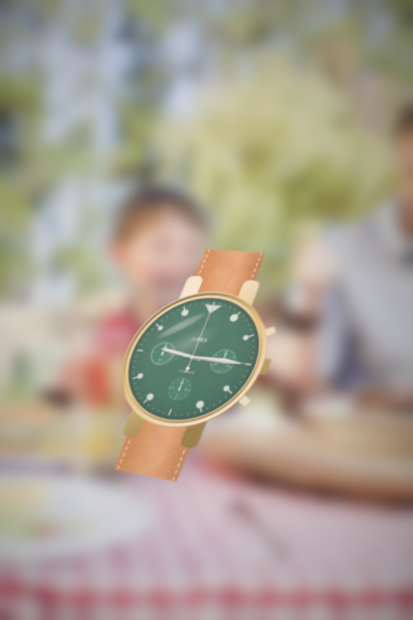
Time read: 9h15
